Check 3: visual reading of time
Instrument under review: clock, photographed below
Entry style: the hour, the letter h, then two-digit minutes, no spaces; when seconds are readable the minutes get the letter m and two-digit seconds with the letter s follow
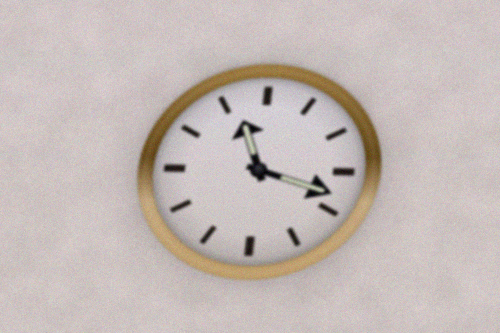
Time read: 11h18
